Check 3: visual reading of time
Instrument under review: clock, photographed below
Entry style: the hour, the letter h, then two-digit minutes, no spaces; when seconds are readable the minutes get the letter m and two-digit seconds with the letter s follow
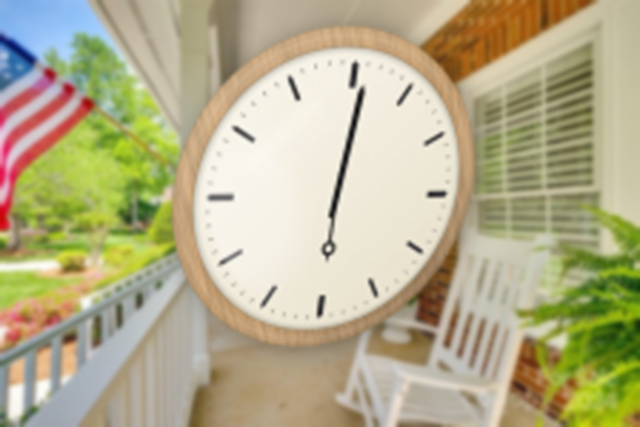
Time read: 6h01
